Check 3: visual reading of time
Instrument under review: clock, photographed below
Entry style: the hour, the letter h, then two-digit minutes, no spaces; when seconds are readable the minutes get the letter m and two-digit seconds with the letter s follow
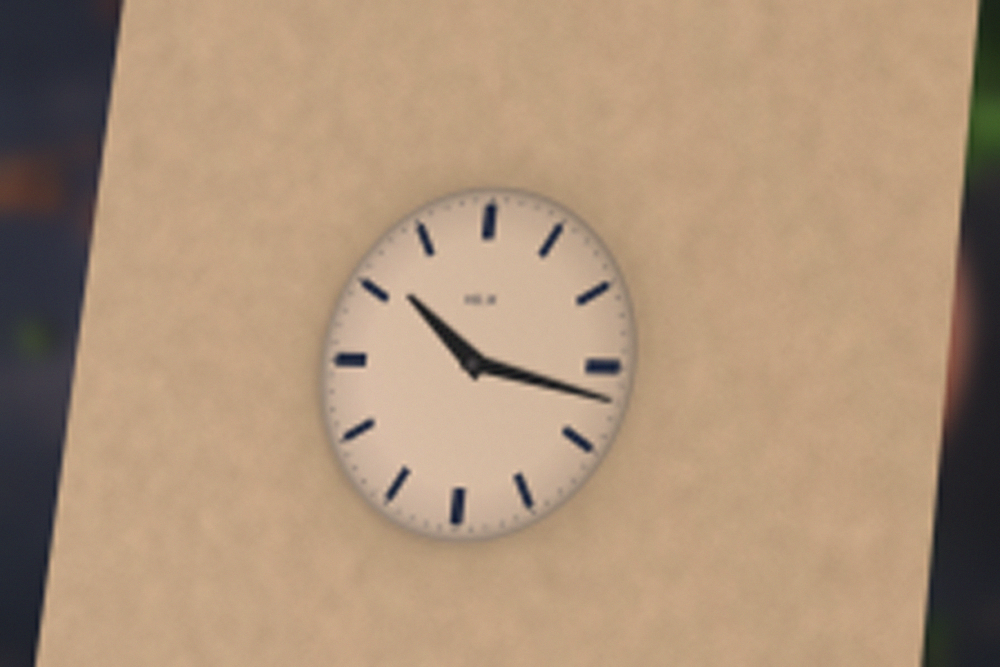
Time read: 10h17
